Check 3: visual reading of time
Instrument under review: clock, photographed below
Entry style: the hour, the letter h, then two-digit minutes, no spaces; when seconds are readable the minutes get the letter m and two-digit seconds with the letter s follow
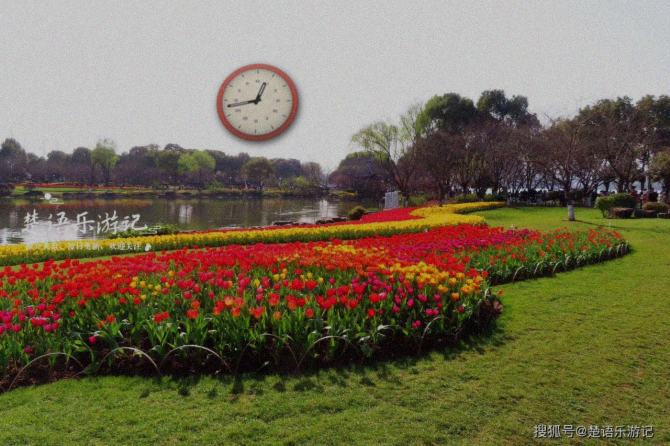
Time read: 12h43
